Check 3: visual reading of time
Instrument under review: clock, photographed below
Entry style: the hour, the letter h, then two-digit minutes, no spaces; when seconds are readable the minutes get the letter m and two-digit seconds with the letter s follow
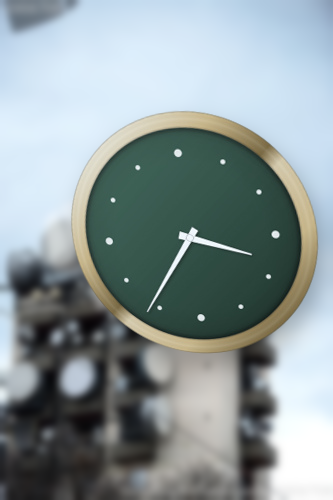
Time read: 3h36
